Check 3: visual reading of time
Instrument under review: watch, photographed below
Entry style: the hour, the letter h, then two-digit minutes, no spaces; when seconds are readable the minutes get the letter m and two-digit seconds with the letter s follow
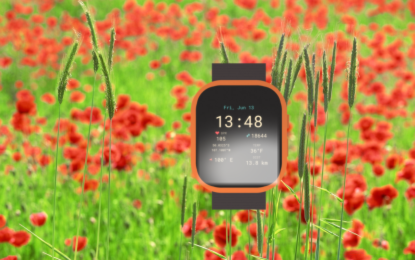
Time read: 13h48
